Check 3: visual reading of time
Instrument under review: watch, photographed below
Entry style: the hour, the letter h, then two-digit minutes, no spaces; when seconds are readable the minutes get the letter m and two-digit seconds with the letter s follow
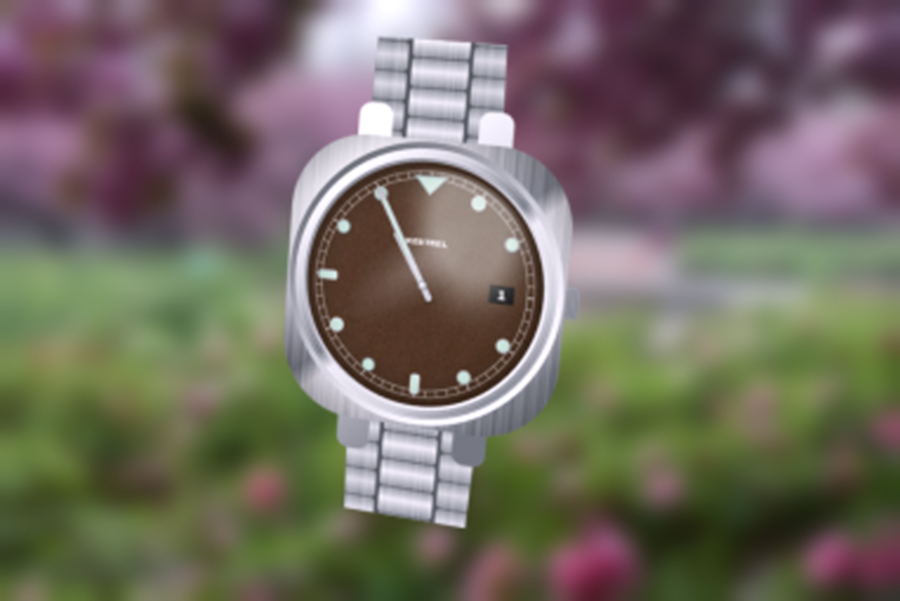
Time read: 10h55
